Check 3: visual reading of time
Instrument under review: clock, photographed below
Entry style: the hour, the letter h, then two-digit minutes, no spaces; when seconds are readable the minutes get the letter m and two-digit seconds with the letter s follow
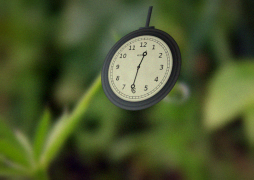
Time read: 12h31
